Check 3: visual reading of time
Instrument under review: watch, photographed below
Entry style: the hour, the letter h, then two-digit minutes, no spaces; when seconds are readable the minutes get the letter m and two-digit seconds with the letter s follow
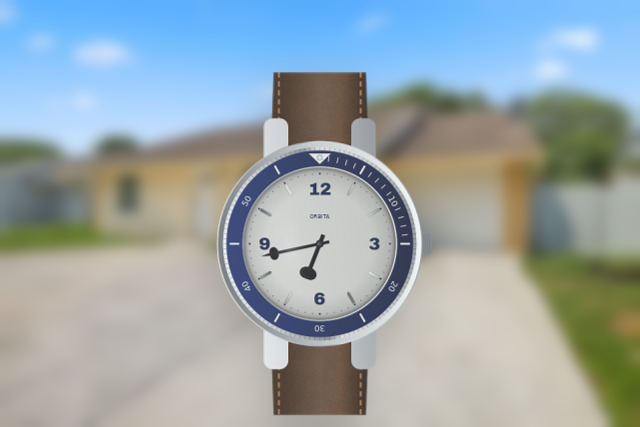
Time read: 6h43
